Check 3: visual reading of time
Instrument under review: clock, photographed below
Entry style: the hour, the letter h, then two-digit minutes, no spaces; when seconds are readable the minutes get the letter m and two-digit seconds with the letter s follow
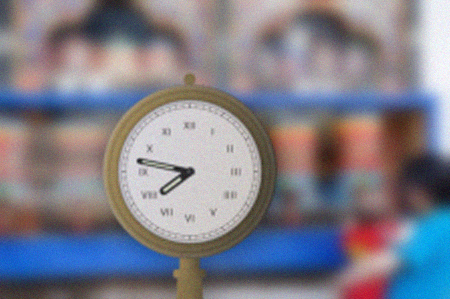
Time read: 7h47
